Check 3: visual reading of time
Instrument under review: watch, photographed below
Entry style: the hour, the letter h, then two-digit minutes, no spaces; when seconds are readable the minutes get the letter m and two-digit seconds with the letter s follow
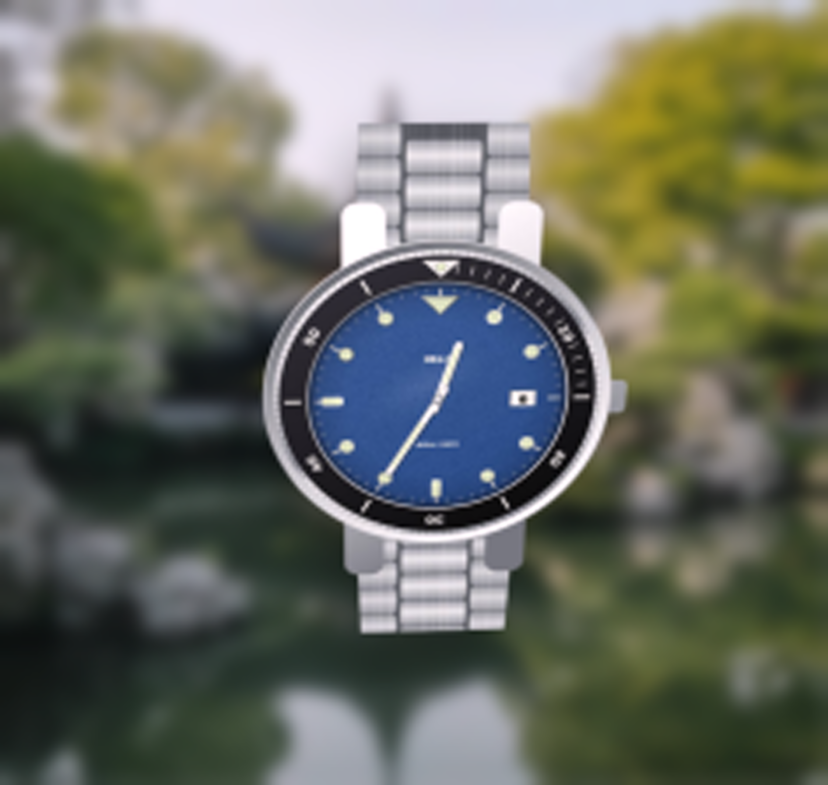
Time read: 12h35
